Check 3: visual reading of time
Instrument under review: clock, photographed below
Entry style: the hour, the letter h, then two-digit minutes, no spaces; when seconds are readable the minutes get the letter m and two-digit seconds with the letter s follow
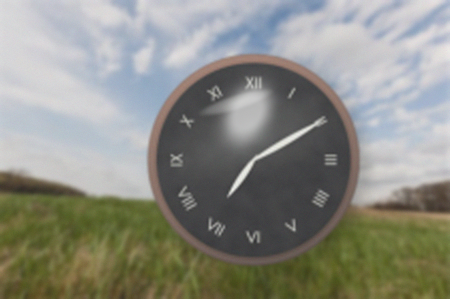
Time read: 7h10
